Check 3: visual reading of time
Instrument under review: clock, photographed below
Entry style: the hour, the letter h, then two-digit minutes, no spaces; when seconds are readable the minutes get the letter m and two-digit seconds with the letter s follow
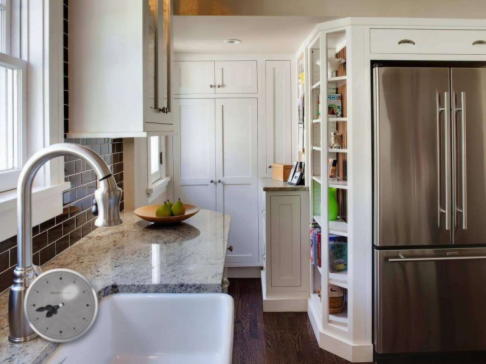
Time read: 7h43
